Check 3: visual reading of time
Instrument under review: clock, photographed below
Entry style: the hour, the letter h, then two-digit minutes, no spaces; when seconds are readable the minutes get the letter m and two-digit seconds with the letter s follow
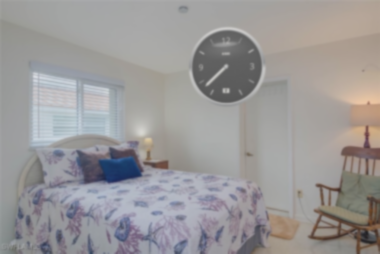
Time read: 7h38
